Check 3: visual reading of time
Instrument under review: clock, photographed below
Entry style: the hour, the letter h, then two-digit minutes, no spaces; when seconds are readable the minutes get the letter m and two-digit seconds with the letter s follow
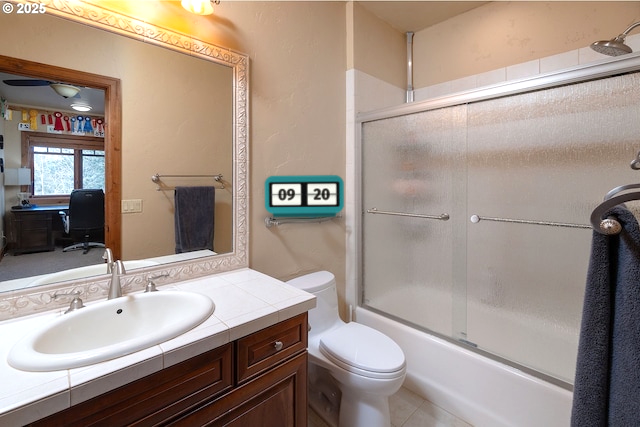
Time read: 9h20
